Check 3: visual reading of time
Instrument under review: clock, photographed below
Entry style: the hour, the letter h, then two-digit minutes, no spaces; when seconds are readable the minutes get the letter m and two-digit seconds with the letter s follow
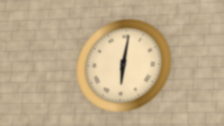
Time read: 6h01
